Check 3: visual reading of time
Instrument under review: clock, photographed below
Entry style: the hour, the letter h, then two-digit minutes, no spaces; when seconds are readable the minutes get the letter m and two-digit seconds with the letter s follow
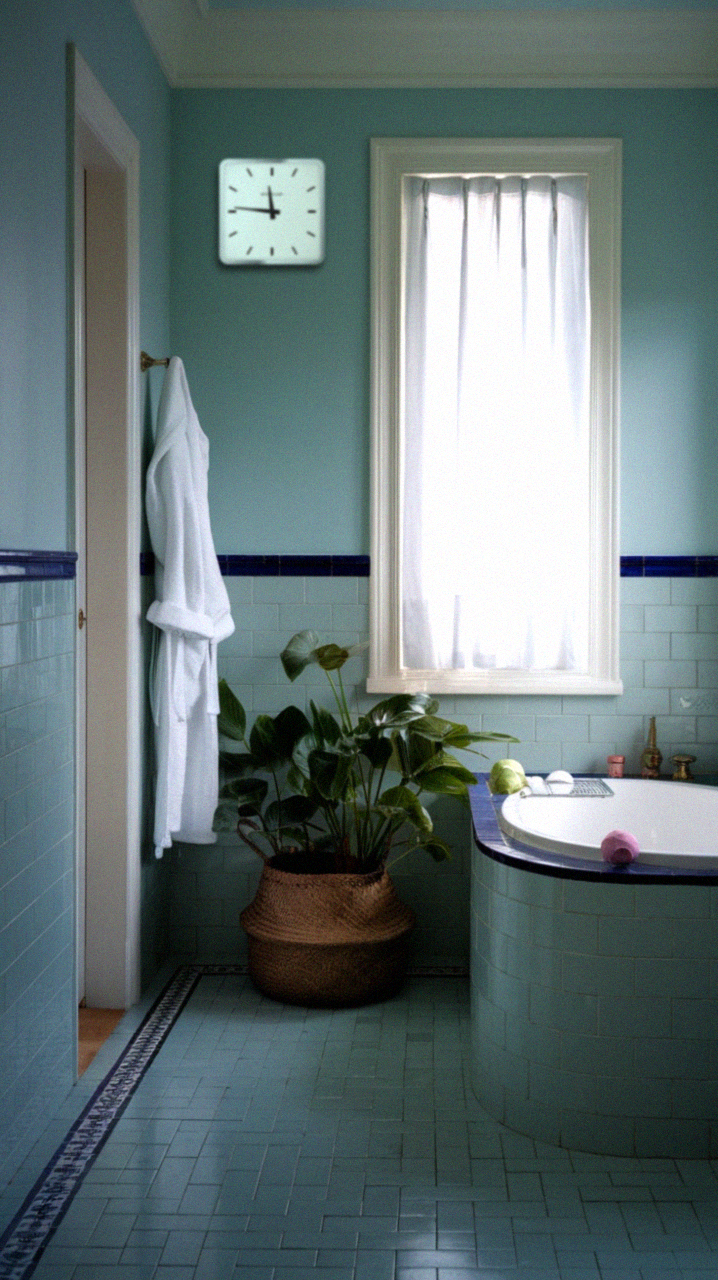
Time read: 11h46
